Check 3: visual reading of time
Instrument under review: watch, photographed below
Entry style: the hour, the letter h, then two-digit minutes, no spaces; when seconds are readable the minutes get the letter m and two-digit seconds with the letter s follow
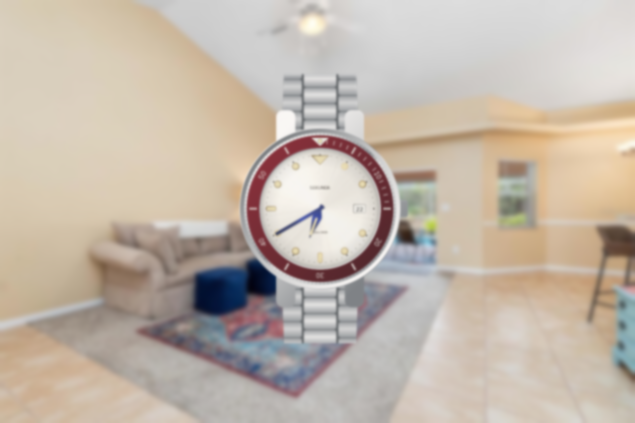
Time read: 6h40
